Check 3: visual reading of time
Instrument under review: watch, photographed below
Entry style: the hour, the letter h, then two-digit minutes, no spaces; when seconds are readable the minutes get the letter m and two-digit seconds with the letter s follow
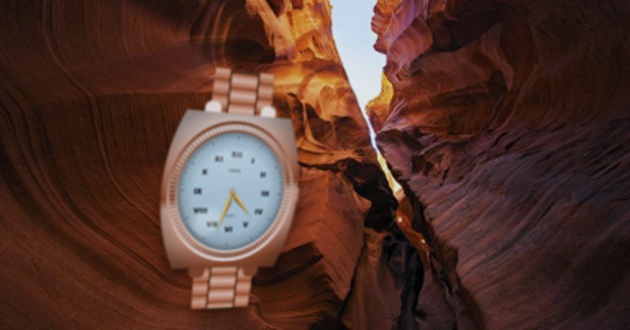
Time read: 4h33
